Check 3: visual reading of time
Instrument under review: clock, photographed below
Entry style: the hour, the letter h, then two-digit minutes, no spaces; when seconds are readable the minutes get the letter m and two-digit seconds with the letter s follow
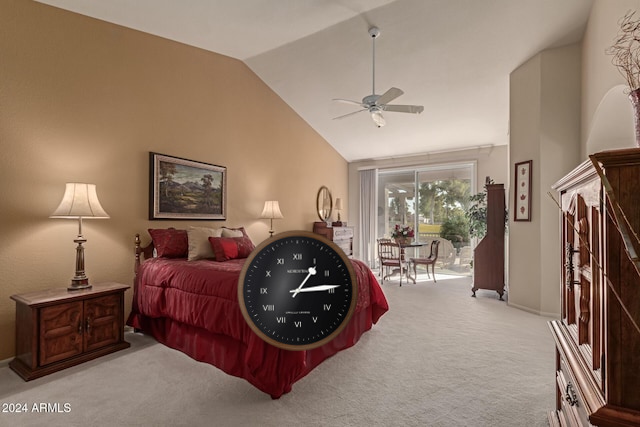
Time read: 1h14
